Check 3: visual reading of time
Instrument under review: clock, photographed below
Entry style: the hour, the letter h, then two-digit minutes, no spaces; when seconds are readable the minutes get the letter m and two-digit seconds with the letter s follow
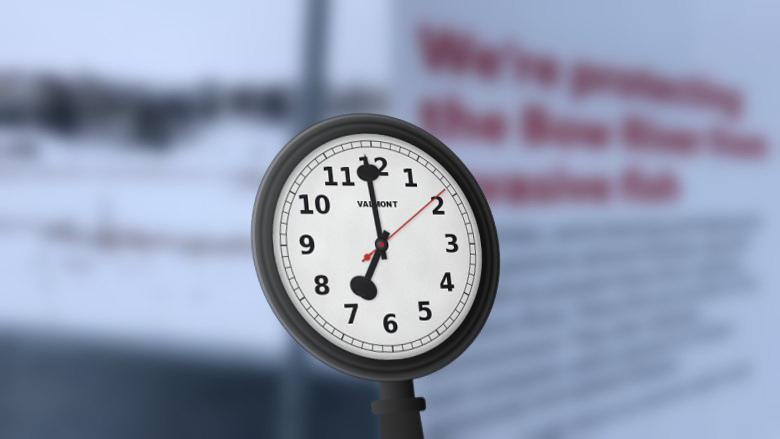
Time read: 6h59m09s
